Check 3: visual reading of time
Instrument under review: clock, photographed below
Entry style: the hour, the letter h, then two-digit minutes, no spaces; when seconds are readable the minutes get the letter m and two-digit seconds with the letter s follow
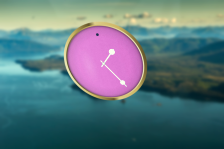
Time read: 1h24
